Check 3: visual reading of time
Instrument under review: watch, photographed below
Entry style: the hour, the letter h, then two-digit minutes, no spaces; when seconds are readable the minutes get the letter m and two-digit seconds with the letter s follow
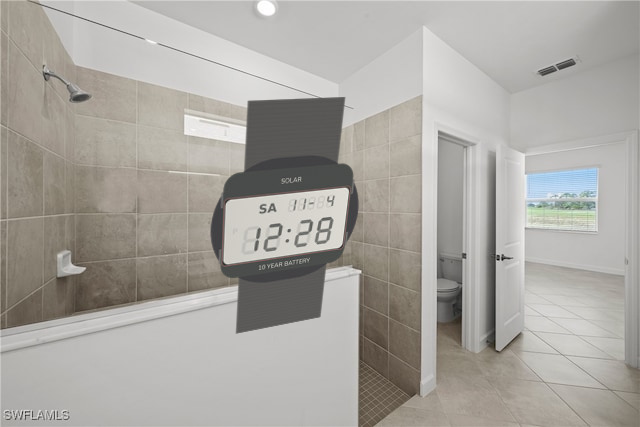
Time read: 12h28
